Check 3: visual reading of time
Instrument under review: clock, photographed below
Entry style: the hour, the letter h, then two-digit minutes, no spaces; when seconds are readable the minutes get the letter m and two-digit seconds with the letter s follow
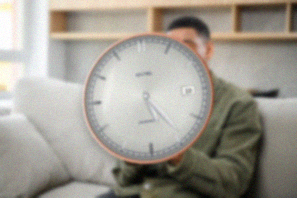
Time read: 5h24
